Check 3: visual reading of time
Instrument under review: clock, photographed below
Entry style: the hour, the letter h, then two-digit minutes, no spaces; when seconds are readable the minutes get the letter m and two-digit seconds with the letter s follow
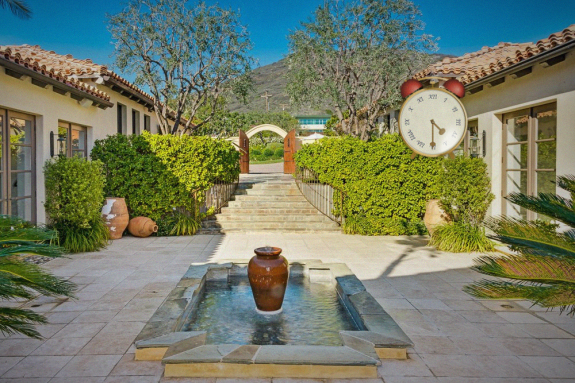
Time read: 4h30
